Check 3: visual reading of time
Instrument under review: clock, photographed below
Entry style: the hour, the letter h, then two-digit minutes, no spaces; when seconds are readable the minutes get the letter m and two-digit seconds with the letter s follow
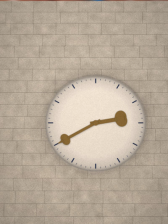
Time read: 2h40
